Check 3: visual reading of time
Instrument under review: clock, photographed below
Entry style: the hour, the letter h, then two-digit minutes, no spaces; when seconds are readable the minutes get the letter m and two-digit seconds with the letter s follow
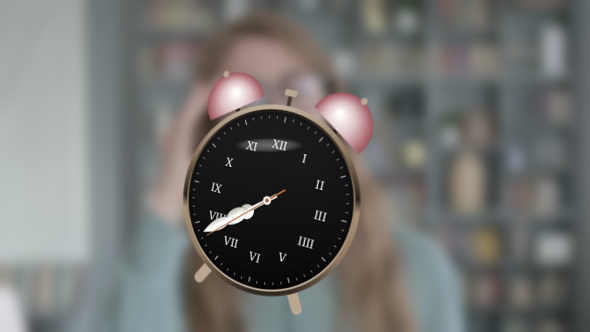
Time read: 7h38m38s
